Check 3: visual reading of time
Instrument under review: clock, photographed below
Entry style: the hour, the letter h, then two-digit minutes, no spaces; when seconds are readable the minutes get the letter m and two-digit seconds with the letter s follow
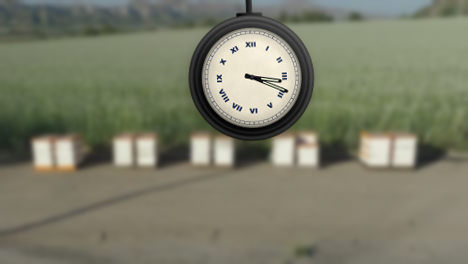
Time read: 3h19
